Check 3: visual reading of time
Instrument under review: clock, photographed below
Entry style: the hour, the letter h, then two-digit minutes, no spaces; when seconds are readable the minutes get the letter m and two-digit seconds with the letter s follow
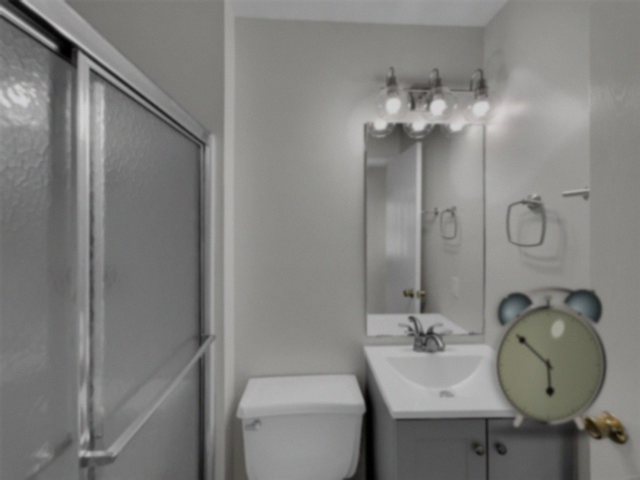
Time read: 5h52
